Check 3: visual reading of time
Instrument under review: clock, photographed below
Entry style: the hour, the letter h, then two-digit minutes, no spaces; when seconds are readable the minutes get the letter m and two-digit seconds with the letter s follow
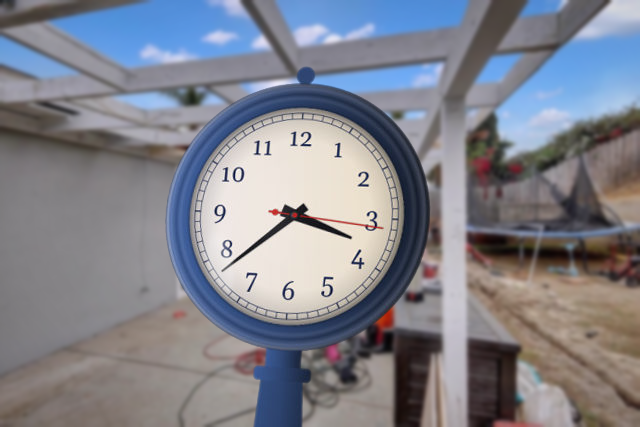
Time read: 3h38m16s
